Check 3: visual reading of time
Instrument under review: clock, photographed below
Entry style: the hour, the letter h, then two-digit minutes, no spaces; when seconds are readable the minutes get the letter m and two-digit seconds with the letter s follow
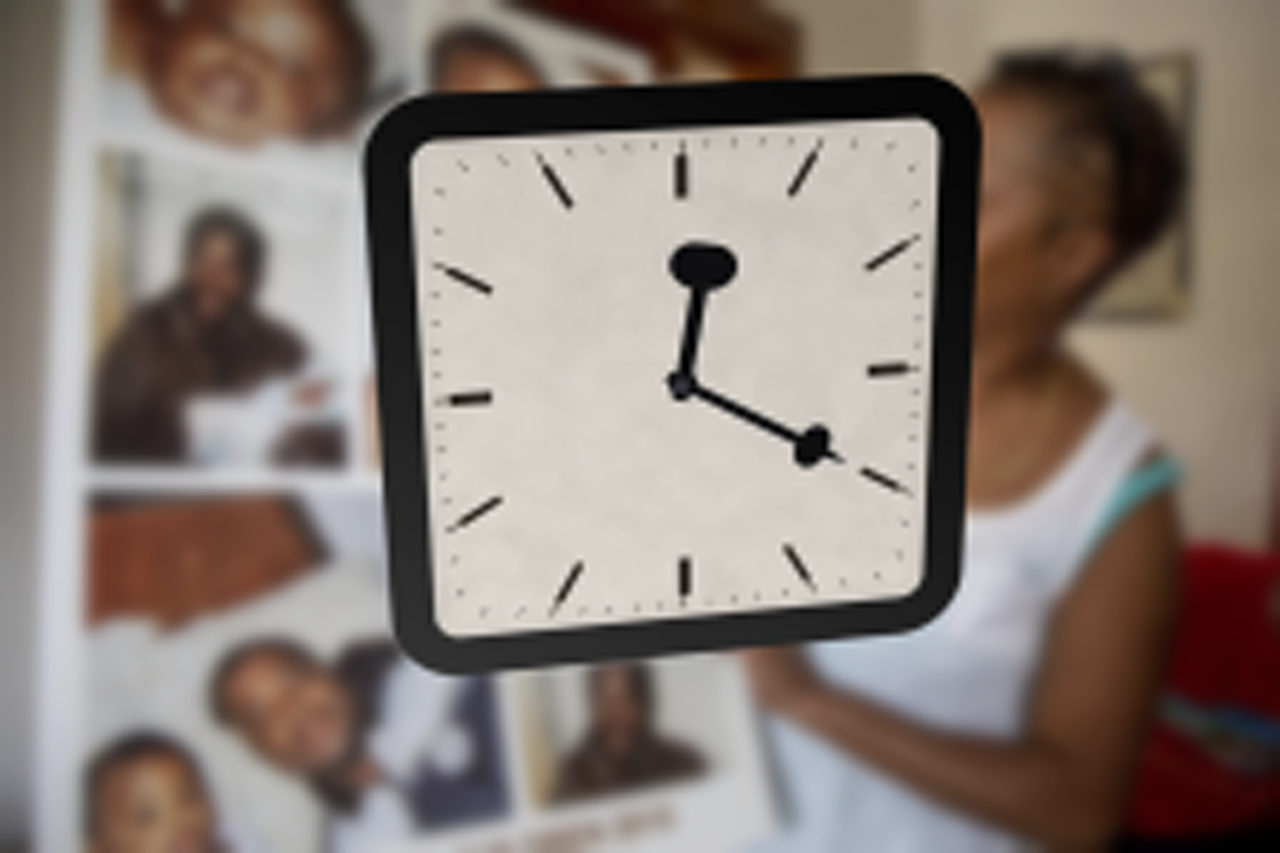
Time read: 12h20
